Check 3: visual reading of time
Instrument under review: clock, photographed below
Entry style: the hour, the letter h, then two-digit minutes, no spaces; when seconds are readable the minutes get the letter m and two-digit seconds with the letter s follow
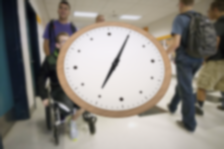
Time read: 7h05
